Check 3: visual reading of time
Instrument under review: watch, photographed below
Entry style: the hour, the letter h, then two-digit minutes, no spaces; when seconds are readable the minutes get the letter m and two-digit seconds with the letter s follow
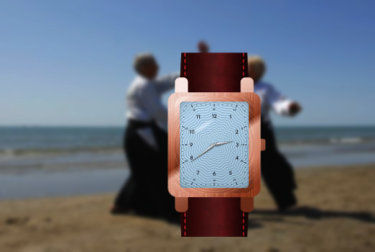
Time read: 2h39
